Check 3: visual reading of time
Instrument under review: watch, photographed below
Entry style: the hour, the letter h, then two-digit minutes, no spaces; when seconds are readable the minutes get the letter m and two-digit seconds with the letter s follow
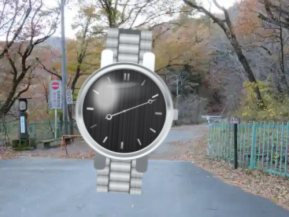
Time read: 8h11
